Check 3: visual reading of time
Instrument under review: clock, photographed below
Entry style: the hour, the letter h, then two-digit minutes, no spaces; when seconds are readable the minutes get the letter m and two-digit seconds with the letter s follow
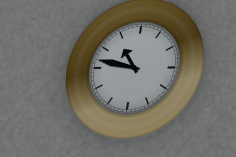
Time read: 10h47
